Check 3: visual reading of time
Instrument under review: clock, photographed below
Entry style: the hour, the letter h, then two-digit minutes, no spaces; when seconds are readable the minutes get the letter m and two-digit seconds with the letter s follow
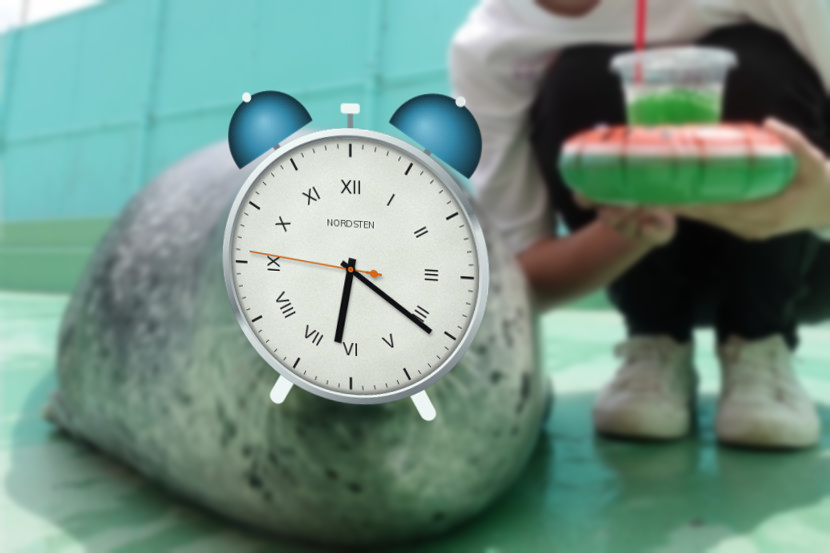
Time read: 6h20m46s
